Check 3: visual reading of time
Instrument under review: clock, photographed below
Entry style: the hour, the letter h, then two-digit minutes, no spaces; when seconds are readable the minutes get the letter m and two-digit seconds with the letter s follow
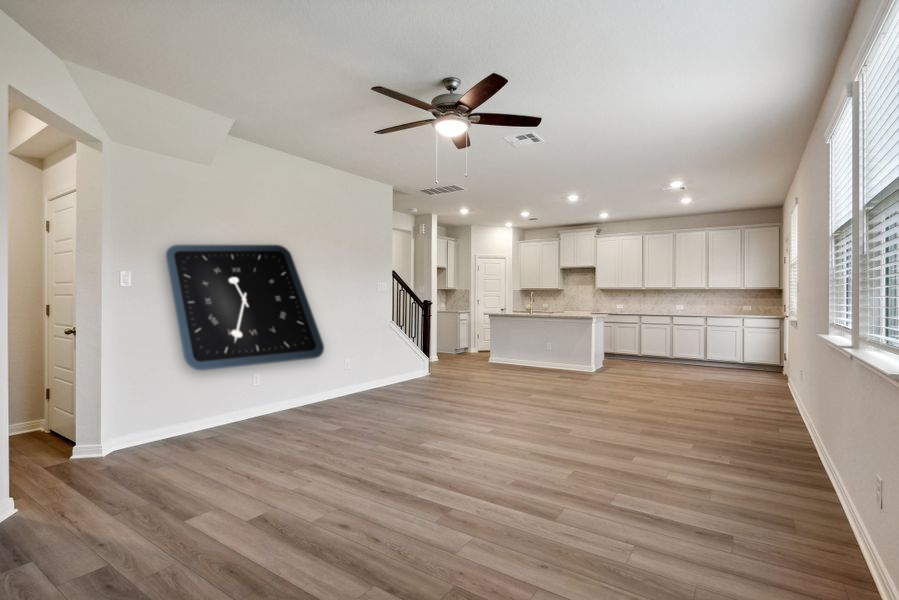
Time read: 11h34
